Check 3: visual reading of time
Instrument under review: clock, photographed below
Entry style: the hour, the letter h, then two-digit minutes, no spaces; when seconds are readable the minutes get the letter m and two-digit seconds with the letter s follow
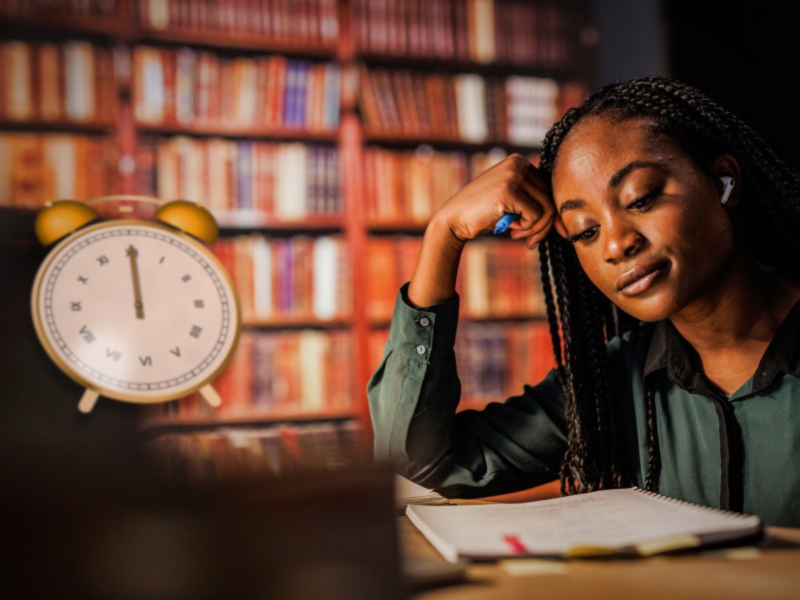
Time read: 12h00
